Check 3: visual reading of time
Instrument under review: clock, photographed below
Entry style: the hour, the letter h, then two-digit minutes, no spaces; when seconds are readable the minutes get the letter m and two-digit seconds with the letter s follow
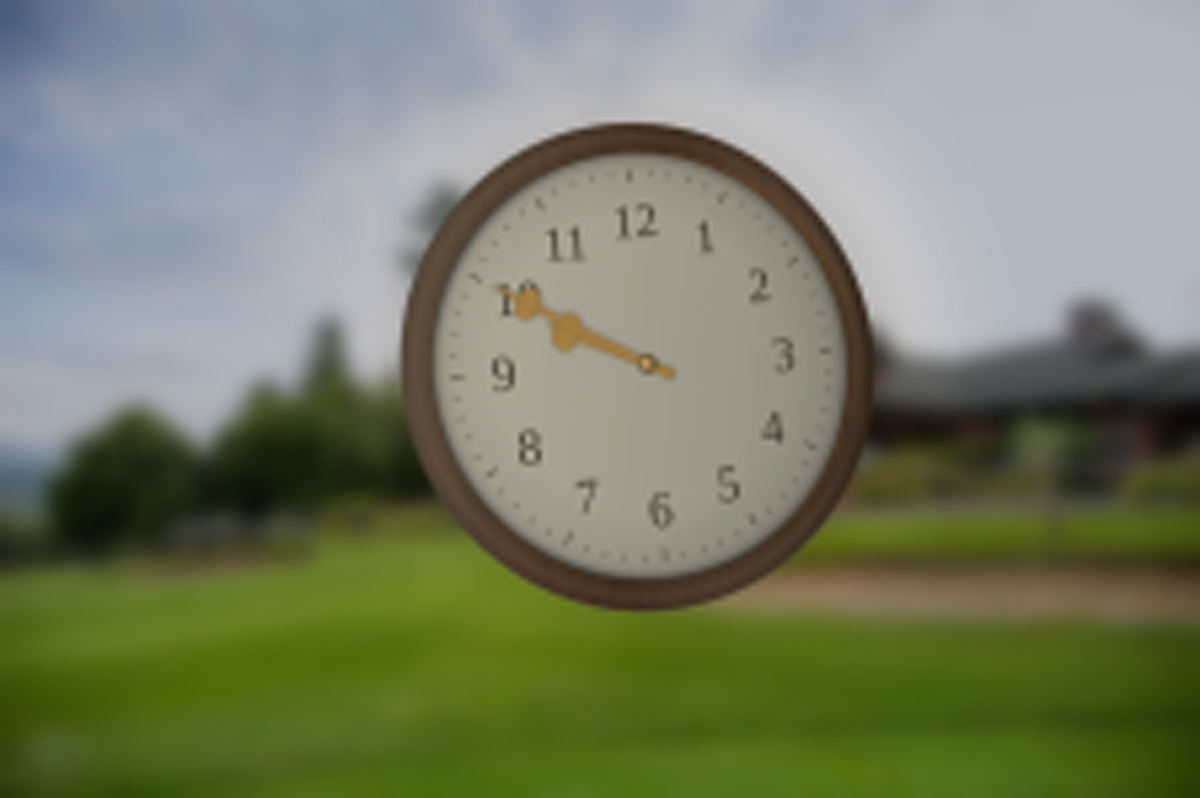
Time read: 9h50
